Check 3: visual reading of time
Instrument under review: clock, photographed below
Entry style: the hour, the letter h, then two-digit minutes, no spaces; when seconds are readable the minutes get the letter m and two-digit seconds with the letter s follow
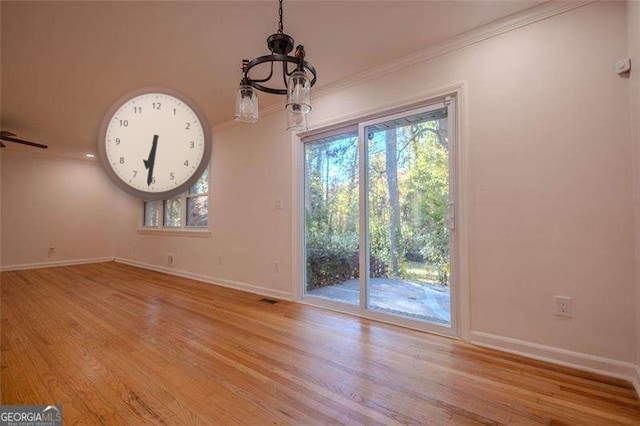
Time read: 6h31
